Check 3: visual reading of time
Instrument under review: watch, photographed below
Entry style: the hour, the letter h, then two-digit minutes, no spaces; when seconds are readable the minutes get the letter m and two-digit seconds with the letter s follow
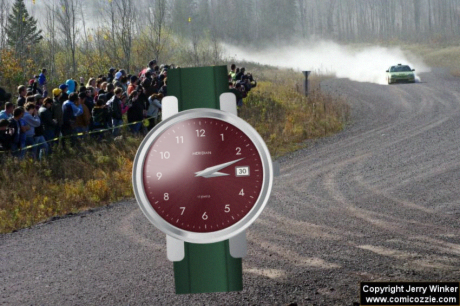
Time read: 3h12
